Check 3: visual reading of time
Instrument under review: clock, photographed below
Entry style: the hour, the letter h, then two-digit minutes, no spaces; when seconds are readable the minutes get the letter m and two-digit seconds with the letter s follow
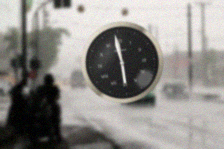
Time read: 5h59
